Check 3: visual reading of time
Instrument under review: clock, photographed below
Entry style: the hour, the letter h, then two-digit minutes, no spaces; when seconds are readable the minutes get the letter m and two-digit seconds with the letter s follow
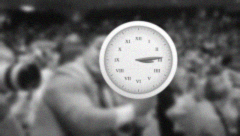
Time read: 3h14
